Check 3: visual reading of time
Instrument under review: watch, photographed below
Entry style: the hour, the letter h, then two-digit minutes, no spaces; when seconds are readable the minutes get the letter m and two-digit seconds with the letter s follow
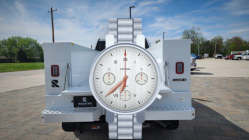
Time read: 6h38
